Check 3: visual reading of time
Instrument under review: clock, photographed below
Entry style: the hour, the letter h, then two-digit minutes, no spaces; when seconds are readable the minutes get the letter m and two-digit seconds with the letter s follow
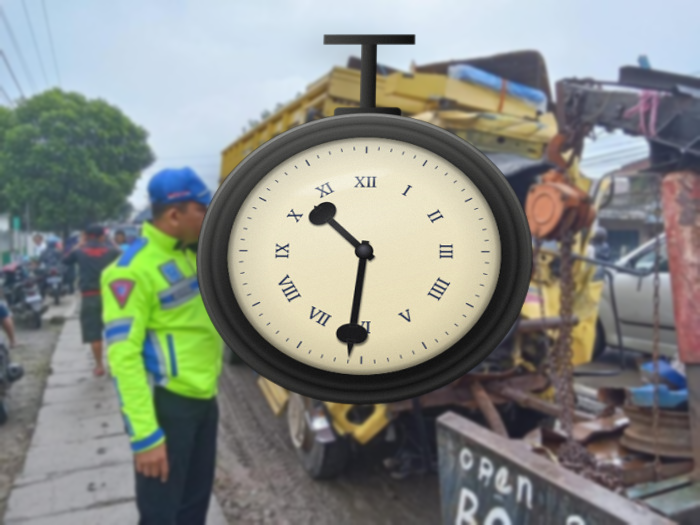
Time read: 10h31
